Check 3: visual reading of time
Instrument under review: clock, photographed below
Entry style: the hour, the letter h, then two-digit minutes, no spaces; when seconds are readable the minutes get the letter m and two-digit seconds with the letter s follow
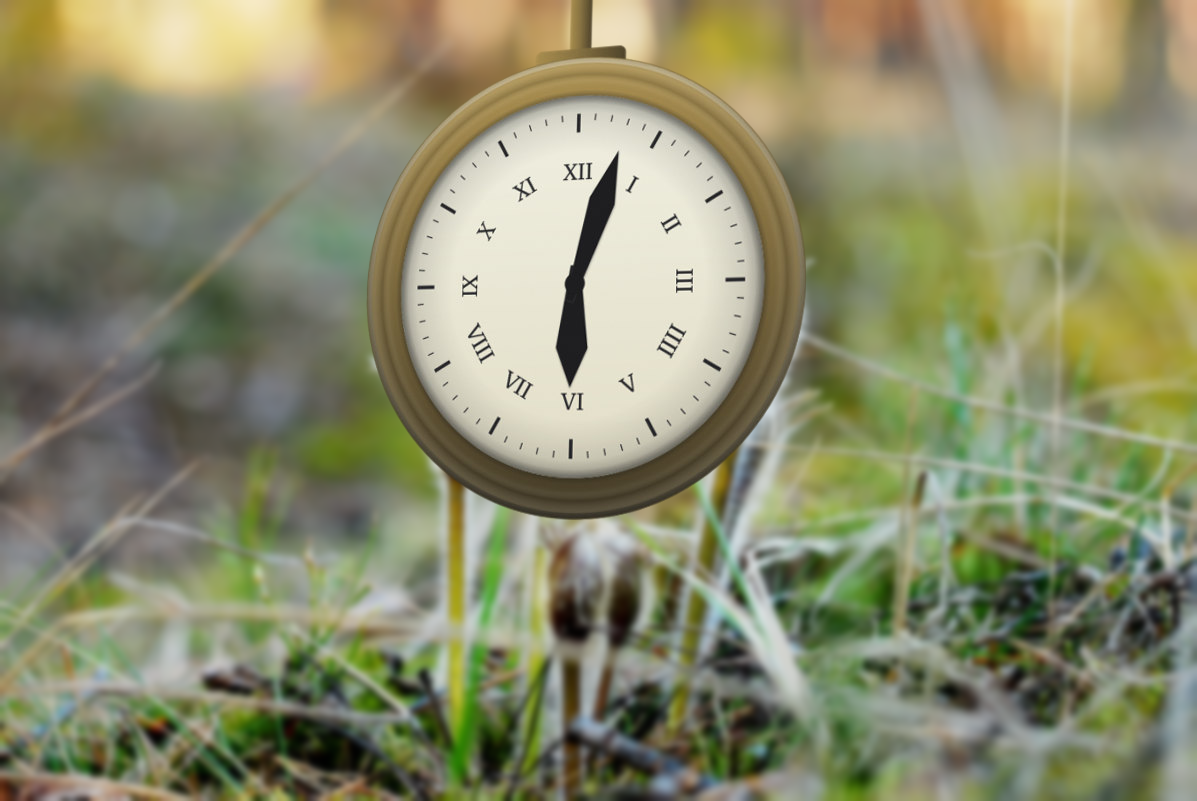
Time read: 6h03
